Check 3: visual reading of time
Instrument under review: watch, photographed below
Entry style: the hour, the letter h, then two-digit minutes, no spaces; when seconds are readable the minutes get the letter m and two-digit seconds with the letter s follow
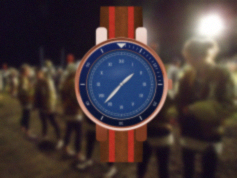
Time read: 1h37
